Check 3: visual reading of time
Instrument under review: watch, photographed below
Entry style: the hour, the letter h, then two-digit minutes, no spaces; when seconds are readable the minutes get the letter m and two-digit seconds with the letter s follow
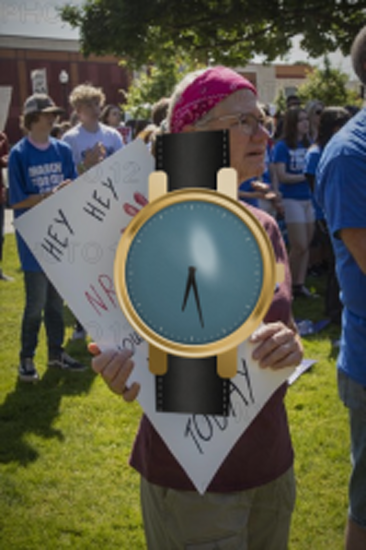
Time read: 6h28
